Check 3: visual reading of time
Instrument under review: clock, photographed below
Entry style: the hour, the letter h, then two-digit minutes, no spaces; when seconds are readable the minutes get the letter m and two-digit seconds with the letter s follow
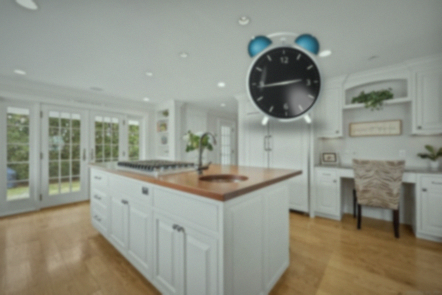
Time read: 2h44
